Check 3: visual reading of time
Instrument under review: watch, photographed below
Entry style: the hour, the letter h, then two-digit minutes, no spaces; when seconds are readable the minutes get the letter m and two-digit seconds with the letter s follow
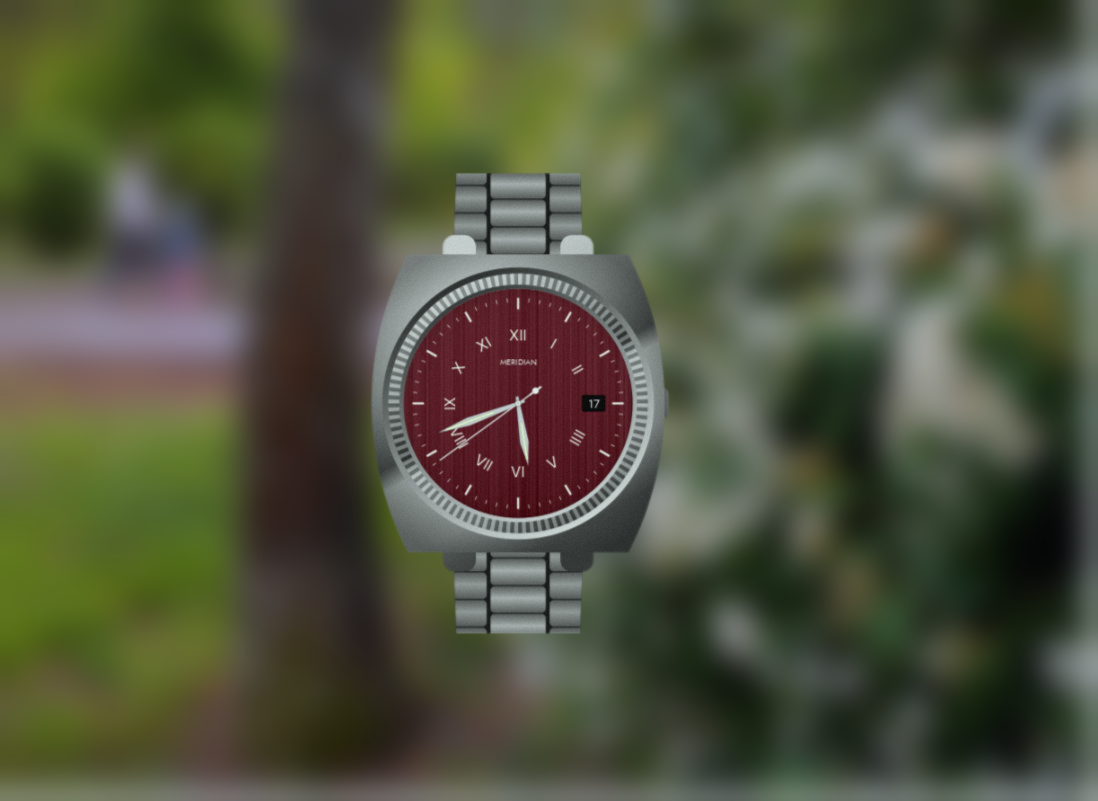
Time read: 5h41m39s
